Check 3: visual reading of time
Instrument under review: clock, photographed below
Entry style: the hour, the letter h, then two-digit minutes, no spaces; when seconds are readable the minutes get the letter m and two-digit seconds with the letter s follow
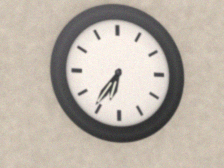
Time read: 6h36
